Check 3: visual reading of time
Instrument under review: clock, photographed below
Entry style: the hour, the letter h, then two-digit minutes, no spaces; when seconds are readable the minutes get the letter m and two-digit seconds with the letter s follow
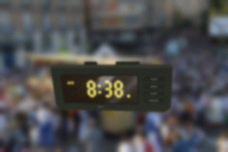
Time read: 8h38
